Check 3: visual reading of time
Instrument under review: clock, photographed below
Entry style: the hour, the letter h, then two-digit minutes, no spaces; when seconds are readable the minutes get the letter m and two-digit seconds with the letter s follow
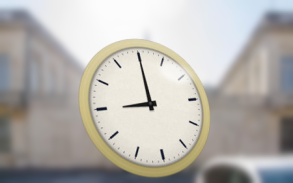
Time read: 9h00
